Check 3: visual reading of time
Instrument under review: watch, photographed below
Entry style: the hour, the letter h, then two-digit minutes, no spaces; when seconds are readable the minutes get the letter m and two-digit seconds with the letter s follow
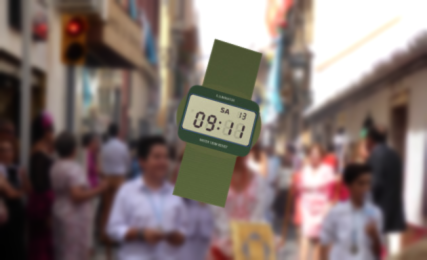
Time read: 9h11
